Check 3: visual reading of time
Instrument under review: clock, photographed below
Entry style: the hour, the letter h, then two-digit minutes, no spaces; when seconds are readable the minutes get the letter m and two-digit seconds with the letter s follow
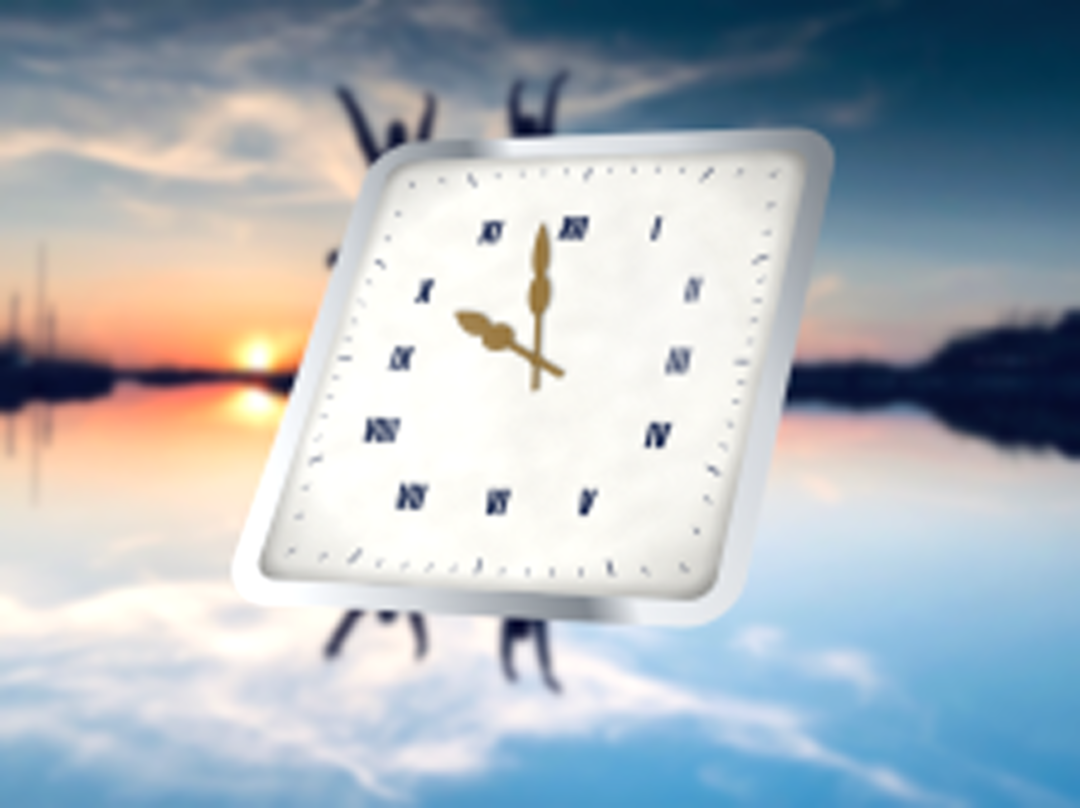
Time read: 9h58
